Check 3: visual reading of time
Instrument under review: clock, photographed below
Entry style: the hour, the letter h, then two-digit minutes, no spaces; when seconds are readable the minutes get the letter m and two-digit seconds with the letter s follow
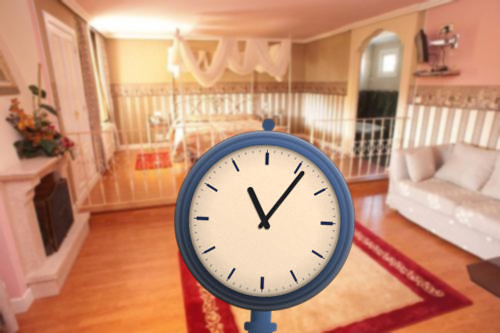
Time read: 11h06
